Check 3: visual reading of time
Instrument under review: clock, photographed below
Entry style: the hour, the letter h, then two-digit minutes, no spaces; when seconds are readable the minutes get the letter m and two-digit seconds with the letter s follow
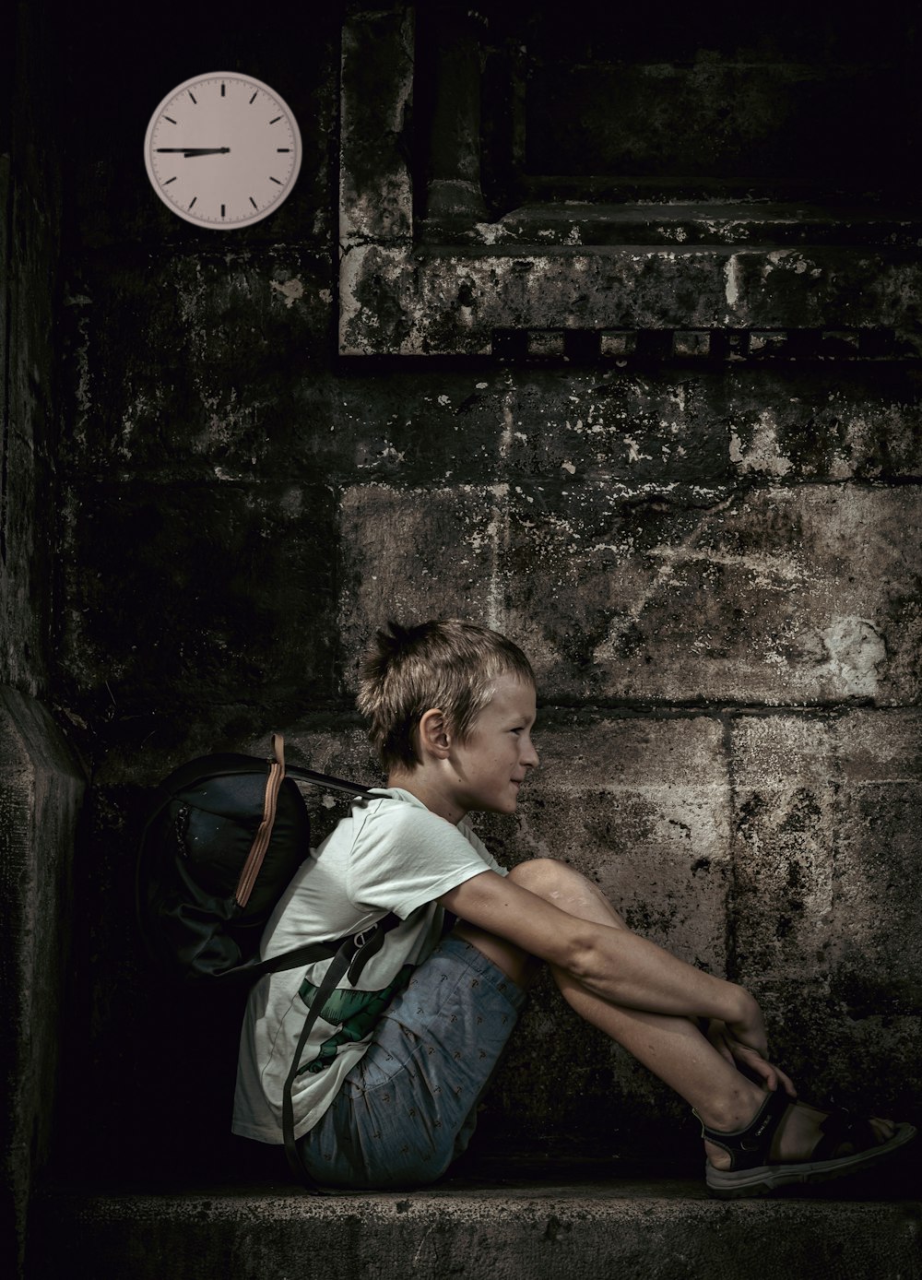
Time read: 8h45
